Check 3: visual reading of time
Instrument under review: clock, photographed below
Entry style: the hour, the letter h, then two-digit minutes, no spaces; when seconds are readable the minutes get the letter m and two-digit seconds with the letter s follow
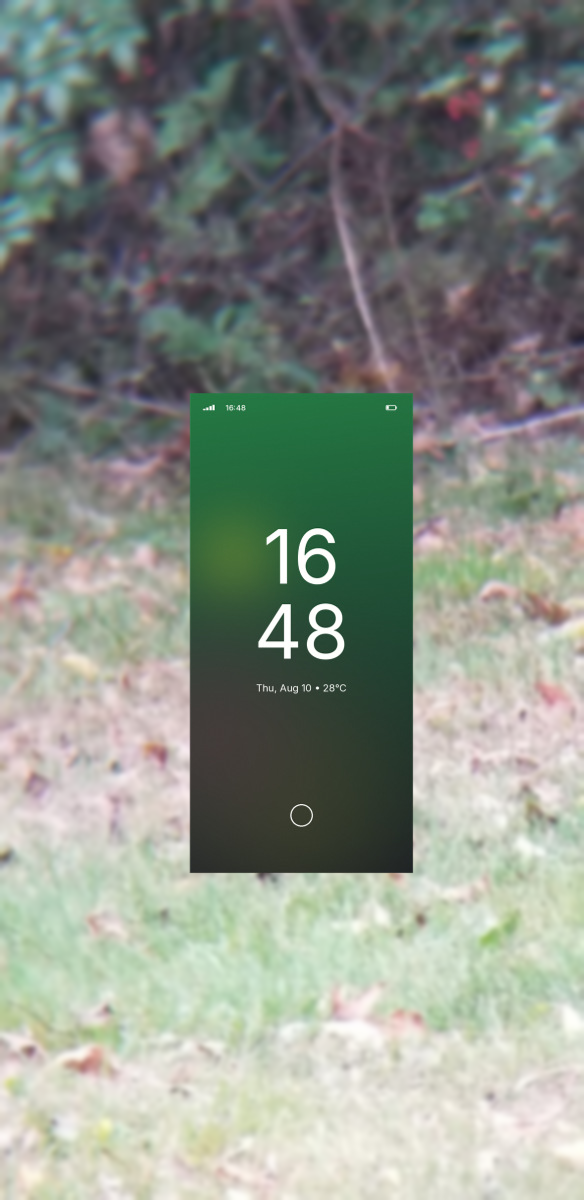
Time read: 16h48
